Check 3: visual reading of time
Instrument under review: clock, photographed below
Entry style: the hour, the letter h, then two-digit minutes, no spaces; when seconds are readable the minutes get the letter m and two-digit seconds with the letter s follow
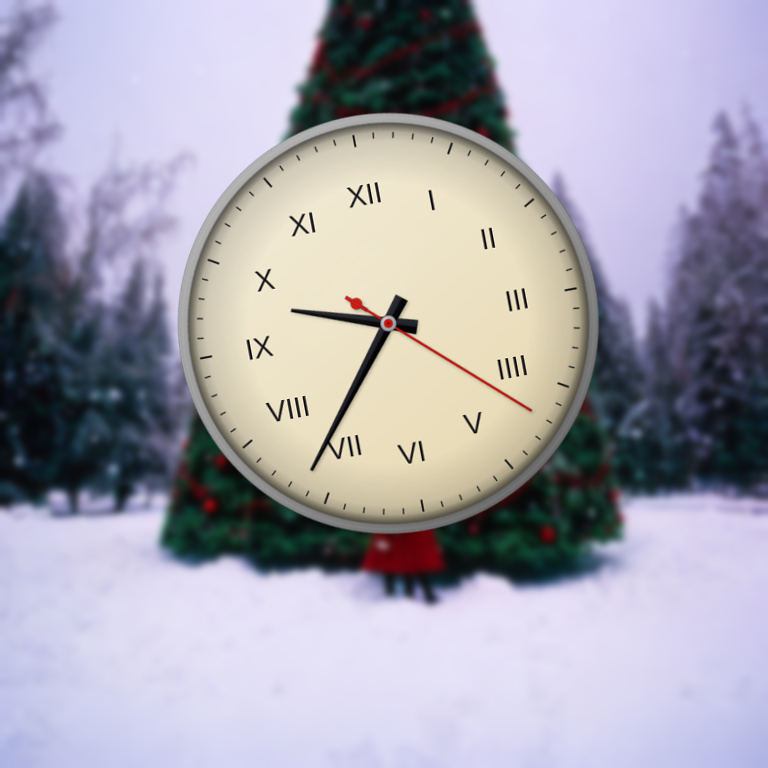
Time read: 9h36m22s
